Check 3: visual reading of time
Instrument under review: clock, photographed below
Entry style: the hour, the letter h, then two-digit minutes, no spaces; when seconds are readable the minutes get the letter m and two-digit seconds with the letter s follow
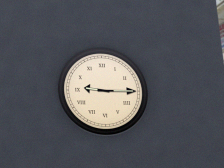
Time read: 9h15
